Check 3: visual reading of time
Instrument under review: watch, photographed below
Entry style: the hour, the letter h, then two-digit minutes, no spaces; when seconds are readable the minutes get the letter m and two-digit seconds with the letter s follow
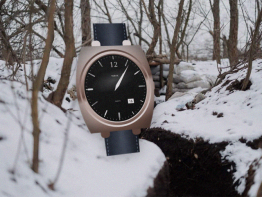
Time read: 1h06
